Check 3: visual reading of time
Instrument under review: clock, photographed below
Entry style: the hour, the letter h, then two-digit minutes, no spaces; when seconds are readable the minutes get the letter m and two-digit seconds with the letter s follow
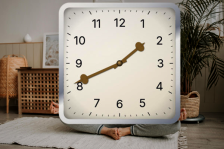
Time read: 1h41
